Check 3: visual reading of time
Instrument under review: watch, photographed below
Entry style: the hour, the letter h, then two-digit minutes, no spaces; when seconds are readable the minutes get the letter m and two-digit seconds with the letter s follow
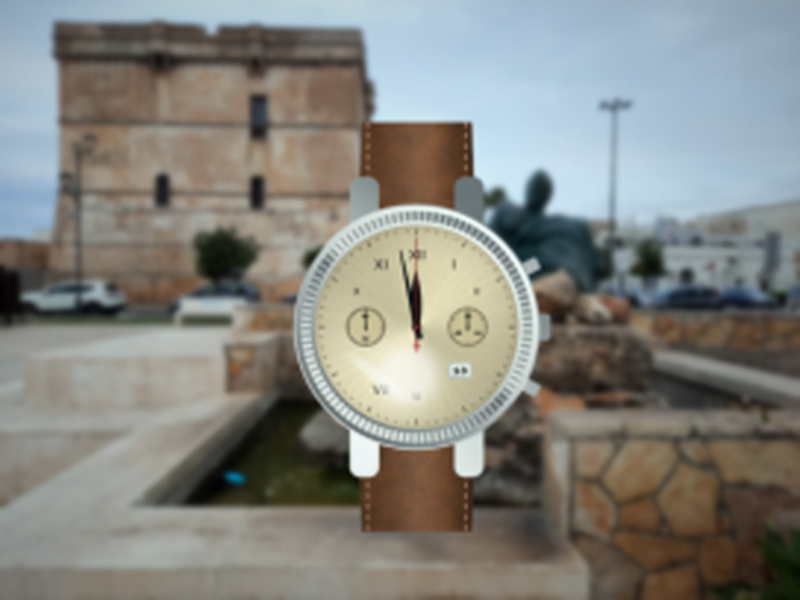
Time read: 11h58
